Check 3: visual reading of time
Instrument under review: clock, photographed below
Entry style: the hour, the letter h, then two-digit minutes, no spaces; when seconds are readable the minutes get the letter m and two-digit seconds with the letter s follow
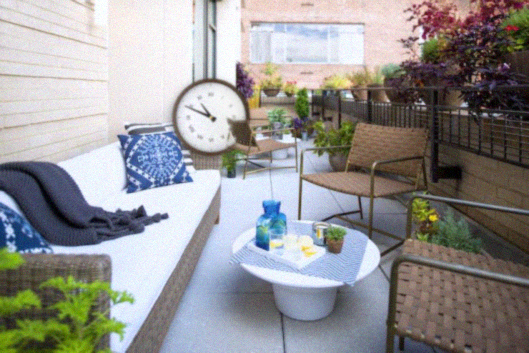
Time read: 10h49
